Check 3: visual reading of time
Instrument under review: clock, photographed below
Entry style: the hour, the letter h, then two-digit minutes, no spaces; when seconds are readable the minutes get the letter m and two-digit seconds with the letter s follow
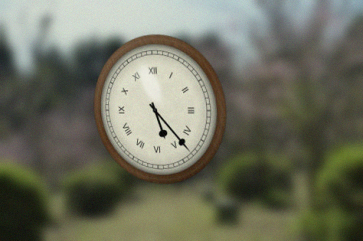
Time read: 5h23
